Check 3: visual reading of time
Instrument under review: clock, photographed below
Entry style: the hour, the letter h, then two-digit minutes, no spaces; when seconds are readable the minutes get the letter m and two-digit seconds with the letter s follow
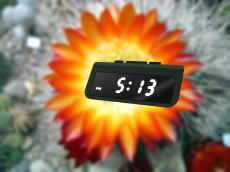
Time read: 5h13
